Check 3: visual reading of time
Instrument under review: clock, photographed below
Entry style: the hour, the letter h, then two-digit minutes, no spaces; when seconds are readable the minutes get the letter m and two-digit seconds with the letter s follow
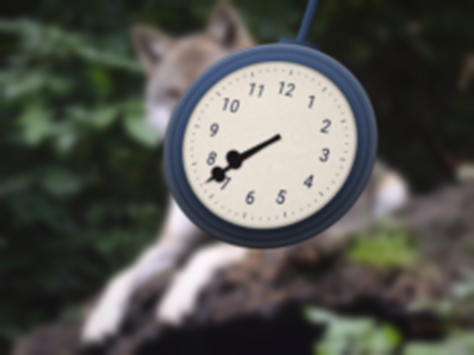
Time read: 7h37
